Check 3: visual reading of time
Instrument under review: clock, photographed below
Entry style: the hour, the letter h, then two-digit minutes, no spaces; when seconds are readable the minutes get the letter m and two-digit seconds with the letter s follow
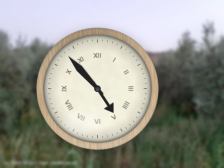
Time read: 4h53
